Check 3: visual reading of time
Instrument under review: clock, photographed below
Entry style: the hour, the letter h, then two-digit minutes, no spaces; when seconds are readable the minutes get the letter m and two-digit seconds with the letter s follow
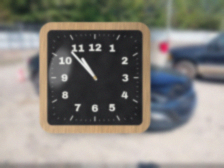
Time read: 10h53
